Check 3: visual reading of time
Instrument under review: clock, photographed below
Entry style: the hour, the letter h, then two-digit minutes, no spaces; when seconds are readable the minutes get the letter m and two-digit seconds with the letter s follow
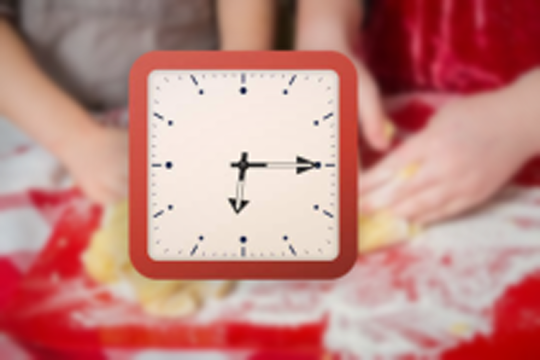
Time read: 6h15
